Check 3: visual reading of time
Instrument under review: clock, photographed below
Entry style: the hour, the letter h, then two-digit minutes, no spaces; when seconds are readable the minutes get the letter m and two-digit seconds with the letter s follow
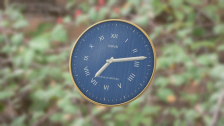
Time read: 7h13
